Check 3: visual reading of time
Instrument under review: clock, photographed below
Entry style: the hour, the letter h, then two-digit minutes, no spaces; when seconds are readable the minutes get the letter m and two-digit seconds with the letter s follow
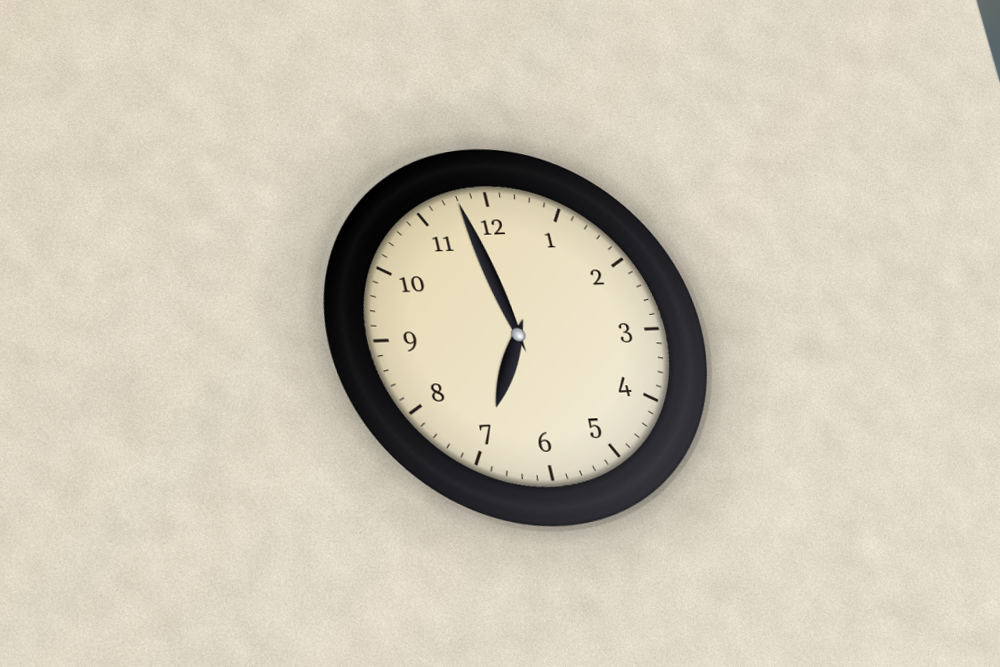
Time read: 6h58
